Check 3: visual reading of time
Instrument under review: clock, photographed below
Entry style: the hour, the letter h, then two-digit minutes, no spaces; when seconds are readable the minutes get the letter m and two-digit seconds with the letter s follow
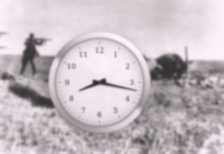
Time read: 8h17
